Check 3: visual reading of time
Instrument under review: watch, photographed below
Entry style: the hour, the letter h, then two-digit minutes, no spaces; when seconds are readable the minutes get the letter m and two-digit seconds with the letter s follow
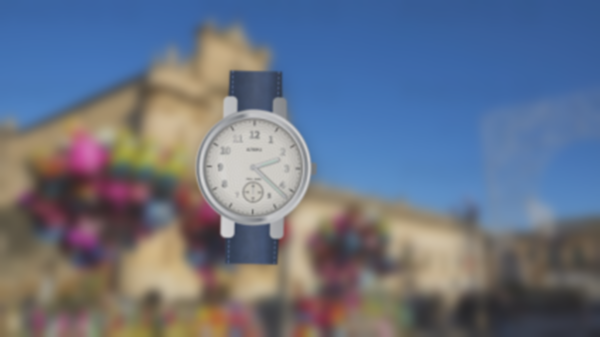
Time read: 2h22
